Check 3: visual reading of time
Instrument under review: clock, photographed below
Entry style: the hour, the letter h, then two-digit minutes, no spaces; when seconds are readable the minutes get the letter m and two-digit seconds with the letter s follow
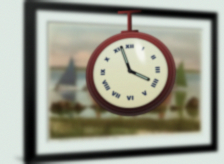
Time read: 3h57
